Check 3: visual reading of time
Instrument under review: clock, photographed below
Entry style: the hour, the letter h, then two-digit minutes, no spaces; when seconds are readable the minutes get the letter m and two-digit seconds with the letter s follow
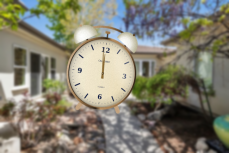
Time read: 11h59
